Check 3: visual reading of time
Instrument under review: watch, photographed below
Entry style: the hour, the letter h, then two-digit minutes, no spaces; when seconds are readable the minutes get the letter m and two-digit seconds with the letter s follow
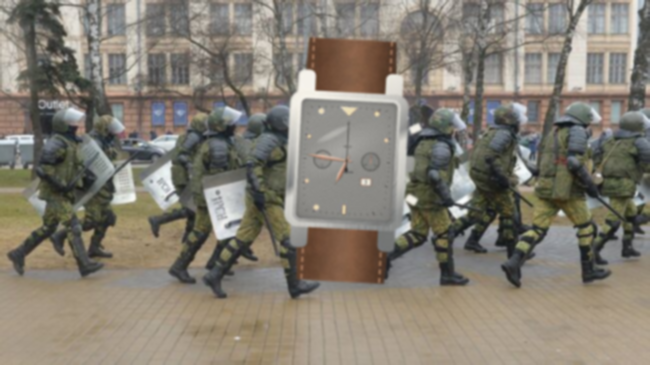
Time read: 6h46
